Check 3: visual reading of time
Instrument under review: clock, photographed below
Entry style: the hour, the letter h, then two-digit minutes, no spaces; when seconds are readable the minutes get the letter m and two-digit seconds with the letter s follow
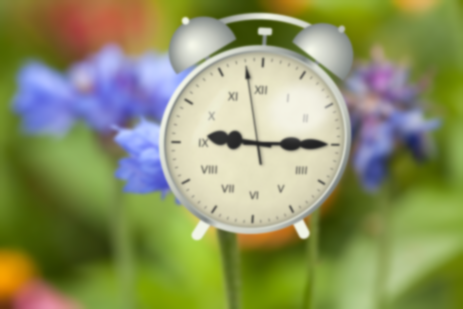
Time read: 9h14m58s
